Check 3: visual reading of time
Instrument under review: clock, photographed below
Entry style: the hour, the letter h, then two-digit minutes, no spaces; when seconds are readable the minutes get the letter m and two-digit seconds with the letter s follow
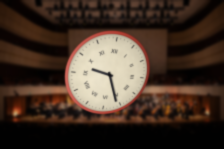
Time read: 9h26
